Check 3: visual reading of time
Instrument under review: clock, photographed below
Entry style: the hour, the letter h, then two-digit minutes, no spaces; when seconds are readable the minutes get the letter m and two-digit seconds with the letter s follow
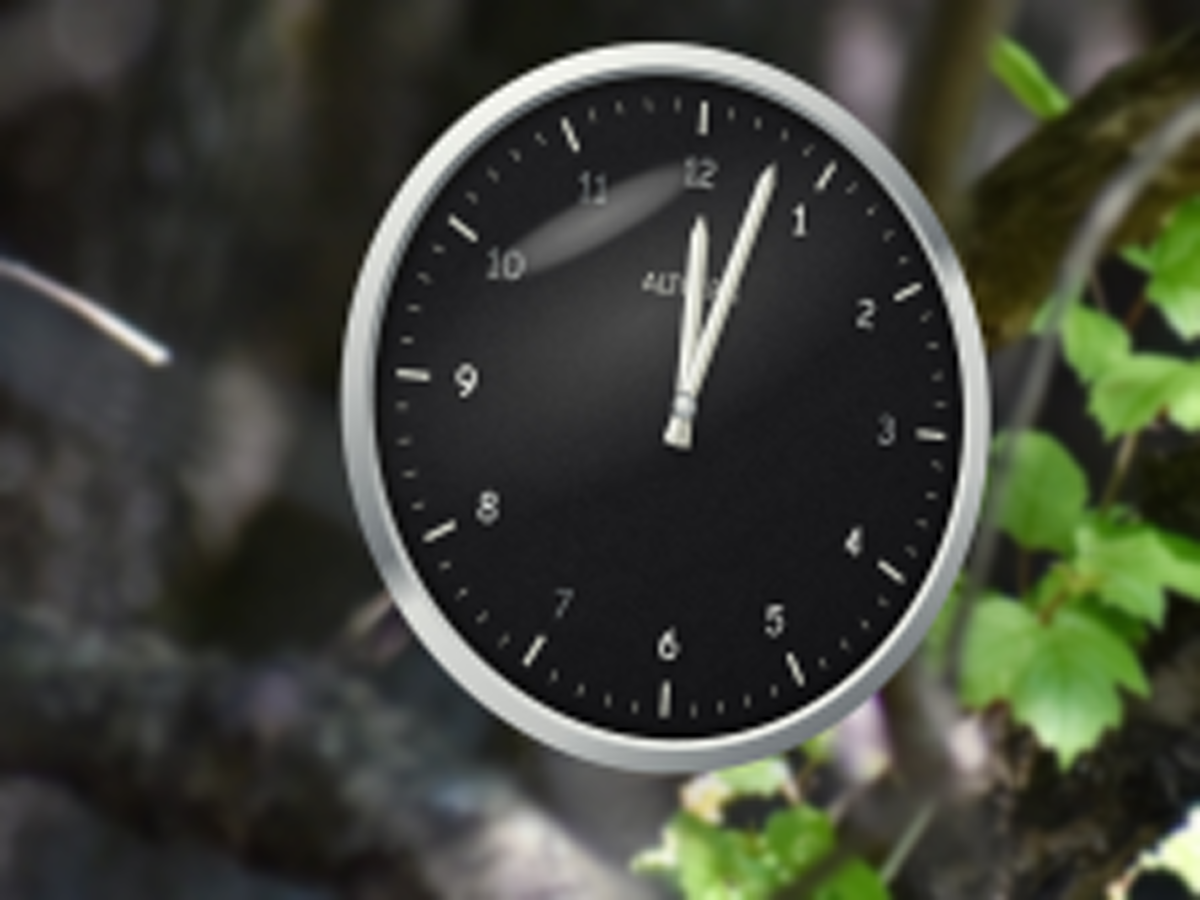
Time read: 12h03
